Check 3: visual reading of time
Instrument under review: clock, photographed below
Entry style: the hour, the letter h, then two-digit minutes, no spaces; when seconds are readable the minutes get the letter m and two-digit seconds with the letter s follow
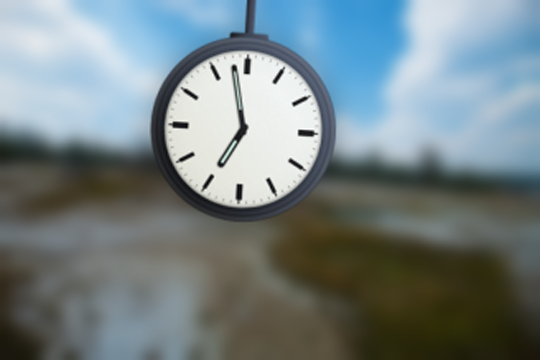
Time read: 6h58
